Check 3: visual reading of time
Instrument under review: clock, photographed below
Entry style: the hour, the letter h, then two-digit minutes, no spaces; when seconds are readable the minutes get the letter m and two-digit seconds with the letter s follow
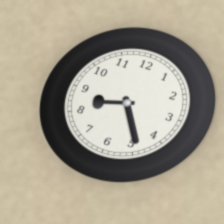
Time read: 8h24
